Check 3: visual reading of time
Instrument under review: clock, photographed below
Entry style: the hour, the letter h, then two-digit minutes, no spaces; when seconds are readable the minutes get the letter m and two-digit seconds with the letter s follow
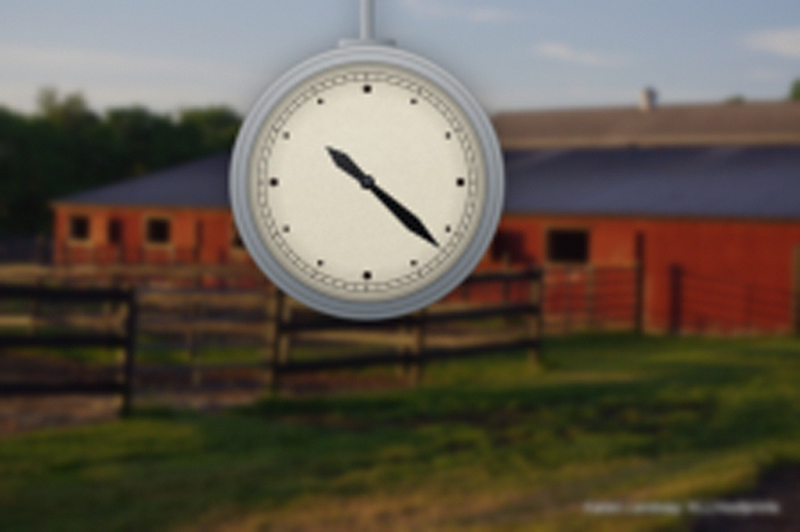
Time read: 10h22
